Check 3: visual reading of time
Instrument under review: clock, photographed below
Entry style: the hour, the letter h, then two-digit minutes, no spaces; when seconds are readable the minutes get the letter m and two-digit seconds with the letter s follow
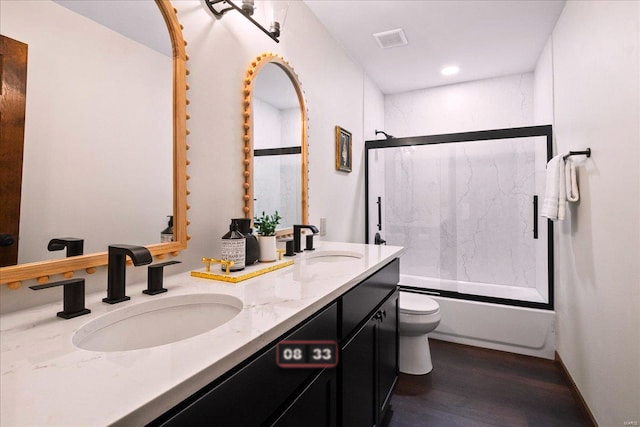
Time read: 8h33
